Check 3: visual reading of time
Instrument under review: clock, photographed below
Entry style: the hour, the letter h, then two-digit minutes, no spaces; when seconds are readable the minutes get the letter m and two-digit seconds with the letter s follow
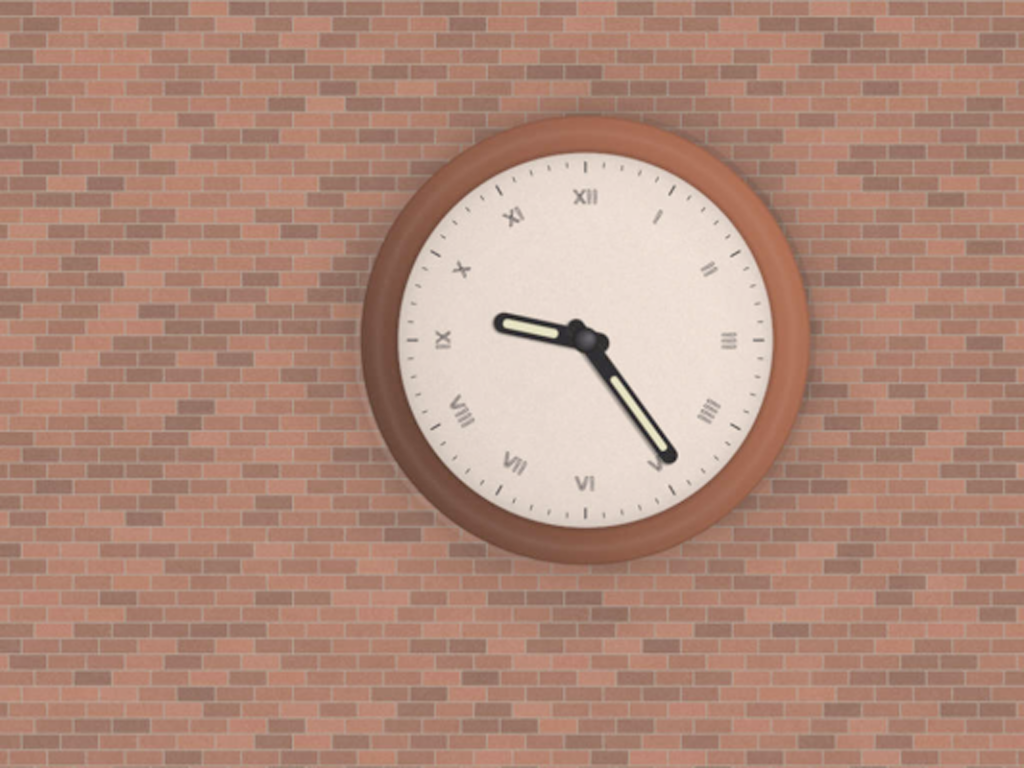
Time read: 9h24
